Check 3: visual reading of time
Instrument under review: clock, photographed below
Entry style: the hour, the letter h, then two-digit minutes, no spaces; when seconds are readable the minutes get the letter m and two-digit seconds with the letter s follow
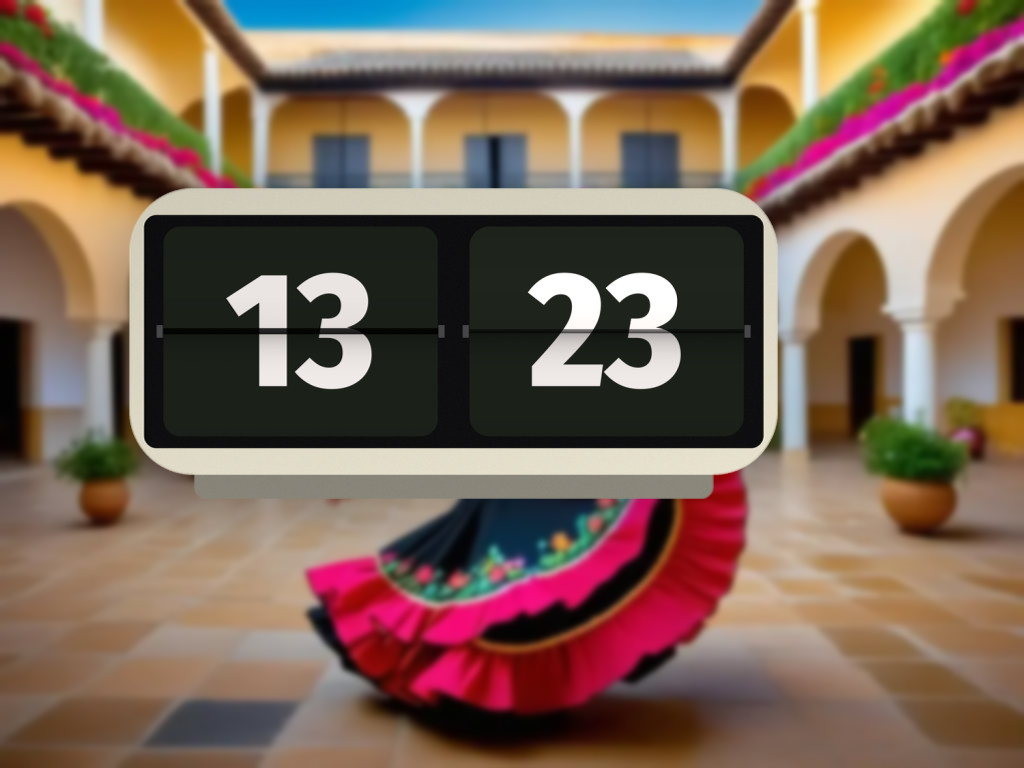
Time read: 13h23
